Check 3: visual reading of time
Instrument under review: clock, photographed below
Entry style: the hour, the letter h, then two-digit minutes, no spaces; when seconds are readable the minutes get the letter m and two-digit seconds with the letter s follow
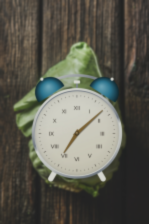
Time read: 7h08
